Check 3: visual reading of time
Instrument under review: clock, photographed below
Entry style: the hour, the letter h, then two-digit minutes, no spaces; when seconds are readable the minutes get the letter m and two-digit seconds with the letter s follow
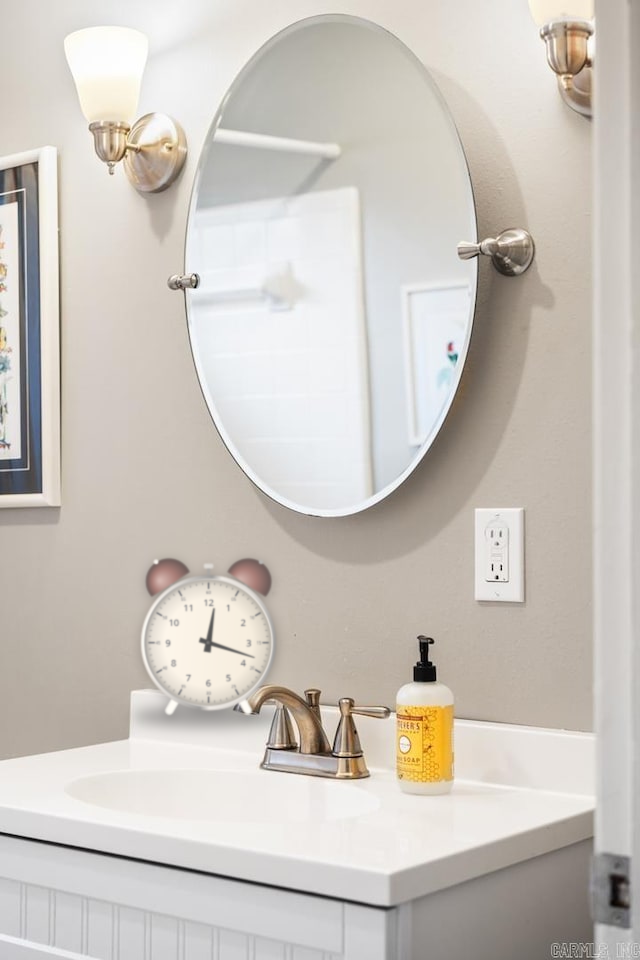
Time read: 12h18
